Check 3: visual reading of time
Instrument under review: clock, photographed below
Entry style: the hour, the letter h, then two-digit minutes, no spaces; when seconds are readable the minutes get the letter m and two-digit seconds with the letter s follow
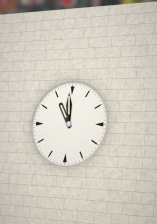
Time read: 10h59
